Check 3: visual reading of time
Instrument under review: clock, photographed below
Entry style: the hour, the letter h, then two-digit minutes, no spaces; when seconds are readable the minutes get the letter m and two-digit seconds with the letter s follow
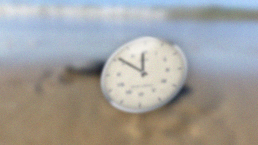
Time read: 11h51
